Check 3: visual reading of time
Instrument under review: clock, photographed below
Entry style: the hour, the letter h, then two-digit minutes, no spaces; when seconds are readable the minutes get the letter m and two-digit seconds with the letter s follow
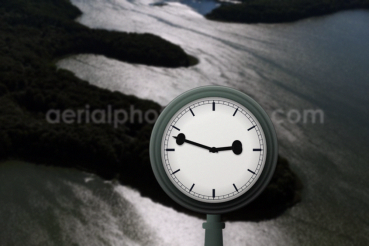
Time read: 2h48
